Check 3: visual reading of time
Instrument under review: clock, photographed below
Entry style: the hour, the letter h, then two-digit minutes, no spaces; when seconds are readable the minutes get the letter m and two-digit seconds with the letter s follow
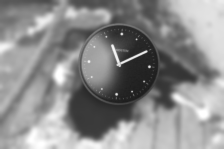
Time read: 11h10
